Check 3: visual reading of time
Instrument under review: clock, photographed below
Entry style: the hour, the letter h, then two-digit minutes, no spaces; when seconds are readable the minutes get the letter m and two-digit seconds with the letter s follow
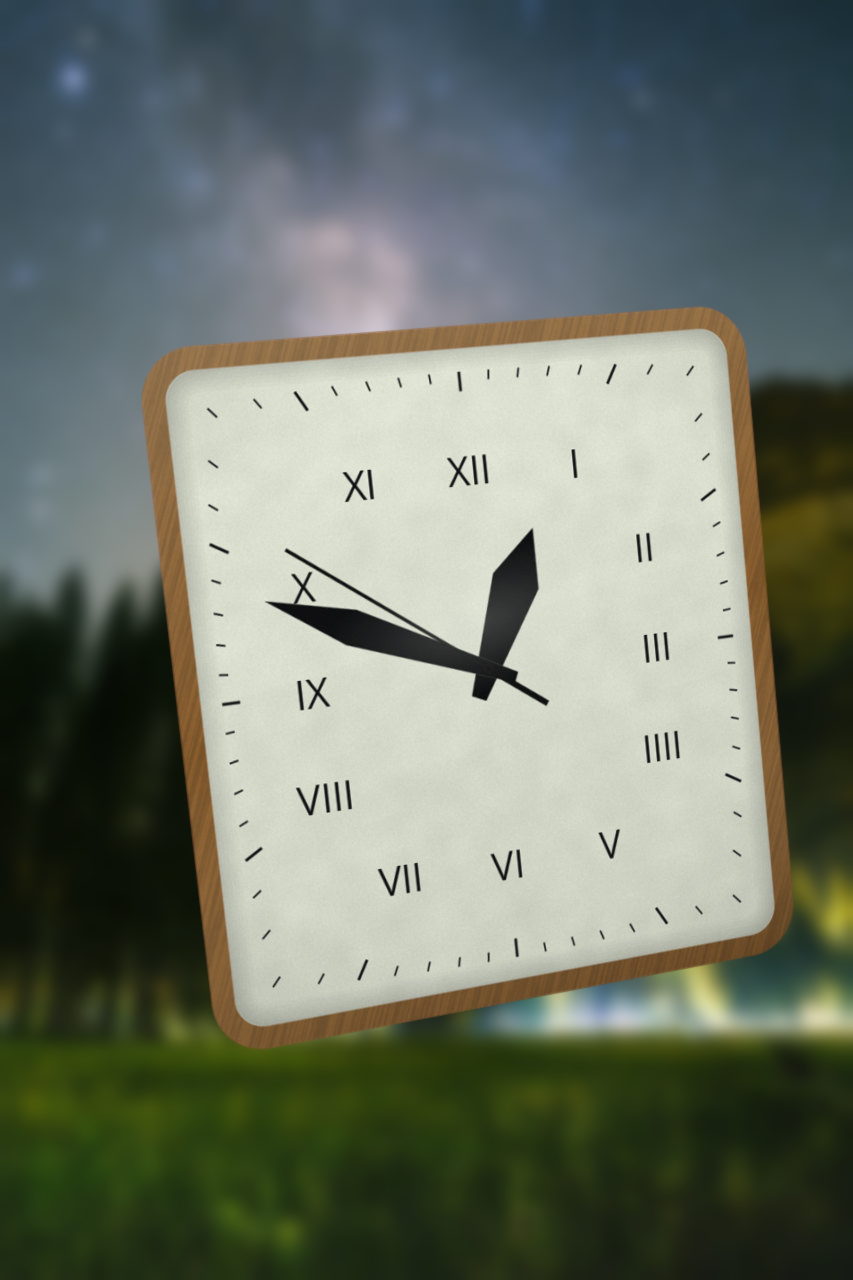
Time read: 12h48m51s
